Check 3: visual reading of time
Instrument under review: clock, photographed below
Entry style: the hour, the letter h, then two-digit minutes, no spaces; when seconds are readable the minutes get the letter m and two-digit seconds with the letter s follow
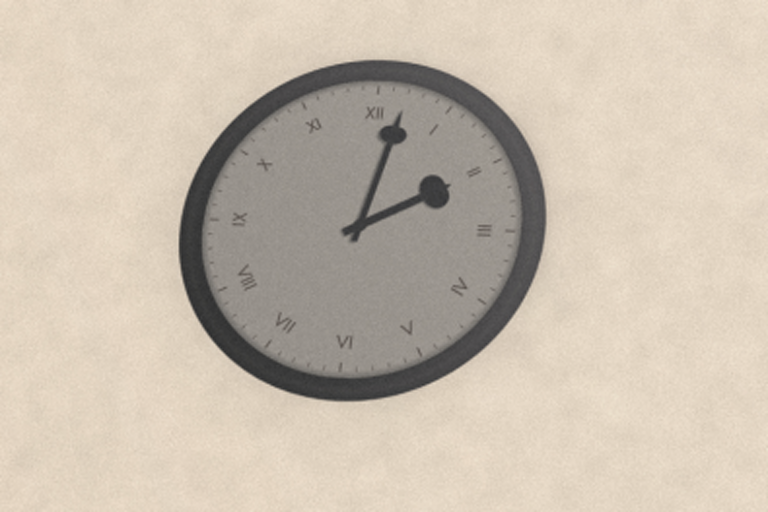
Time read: 2h02
